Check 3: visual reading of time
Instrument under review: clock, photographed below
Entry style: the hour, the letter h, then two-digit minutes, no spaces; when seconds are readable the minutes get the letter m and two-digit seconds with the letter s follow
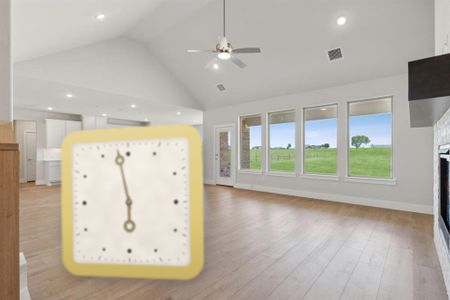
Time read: 5h58
